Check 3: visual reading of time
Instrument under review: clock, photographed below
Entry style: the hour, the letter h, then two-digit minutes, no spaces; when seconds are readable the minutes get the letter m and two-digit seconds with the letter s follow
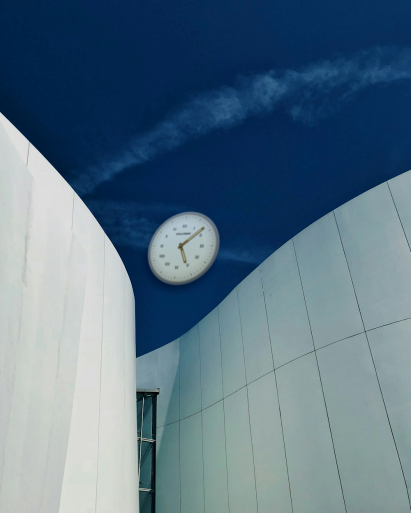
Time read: 5h08
